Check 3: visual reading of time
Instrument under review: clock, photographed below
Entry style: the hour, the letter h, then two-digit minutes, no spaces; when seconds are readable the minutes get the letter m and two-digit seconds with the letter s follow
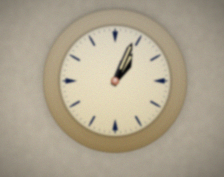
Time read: 1h04
